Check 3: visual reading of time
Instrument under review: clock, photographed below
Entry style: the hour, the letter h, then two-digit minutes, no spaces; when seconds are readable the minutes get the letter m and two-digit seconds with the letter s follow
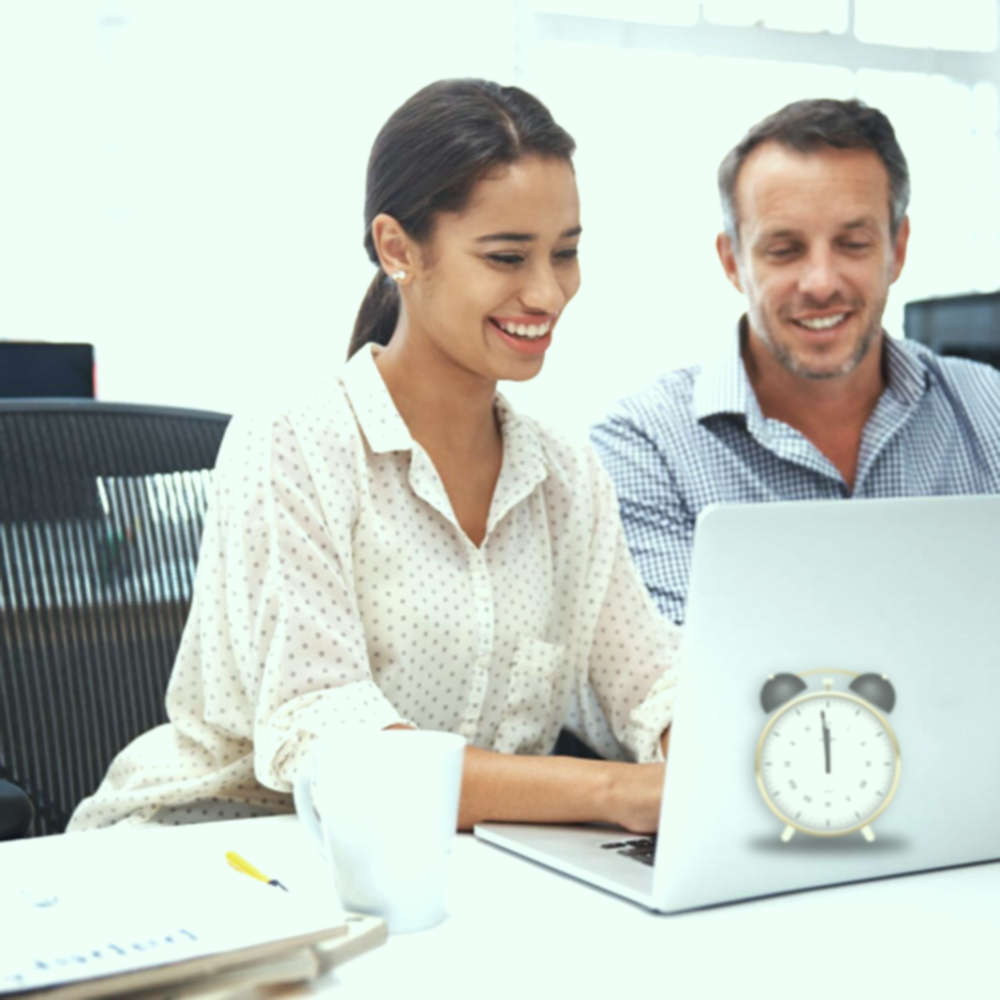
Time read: 11h59
